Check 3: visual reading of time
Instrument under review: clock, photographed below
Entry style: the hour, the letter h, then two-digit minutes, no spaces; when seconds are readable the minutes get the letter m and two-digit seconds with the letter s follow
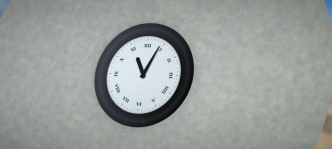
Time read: 11h04
